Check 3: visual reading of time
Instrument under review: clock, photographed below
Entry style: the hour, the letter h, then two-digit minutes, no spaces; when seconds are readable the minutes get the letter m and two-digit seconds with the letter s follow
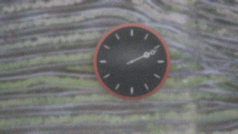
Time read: 2h11
